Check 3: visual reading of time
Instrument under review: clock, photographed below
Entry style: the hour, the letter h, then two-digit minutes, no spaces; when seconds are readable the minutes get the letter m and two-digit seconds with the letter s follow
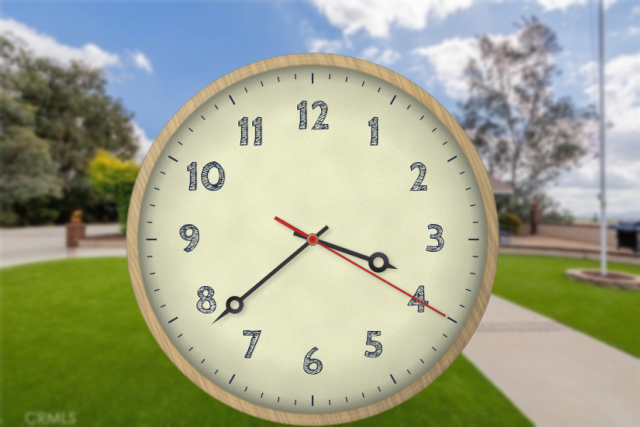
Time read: 3h38m20s
